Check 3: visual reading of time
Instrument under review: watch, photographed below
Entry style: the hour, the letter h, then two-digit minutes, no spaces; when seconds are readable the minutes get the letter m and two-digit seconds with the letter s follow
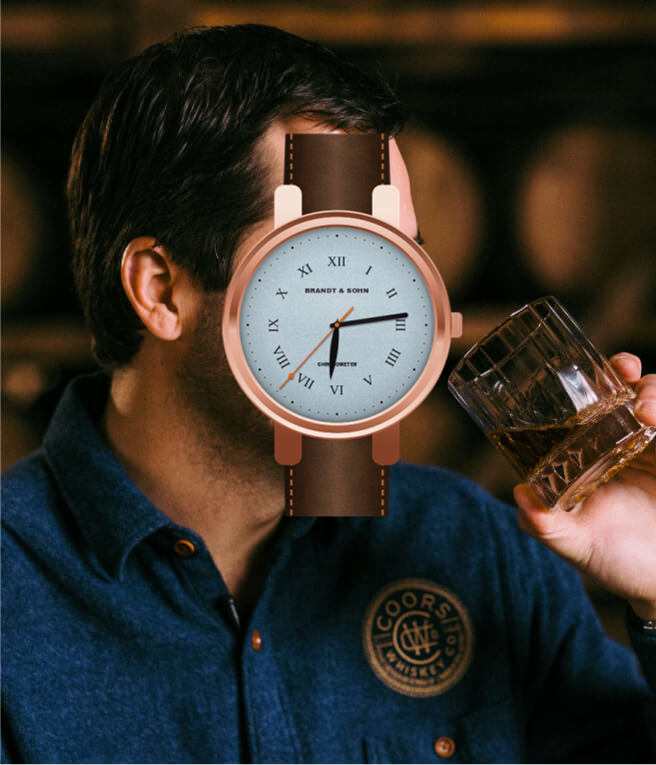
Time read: 6h13m37s
